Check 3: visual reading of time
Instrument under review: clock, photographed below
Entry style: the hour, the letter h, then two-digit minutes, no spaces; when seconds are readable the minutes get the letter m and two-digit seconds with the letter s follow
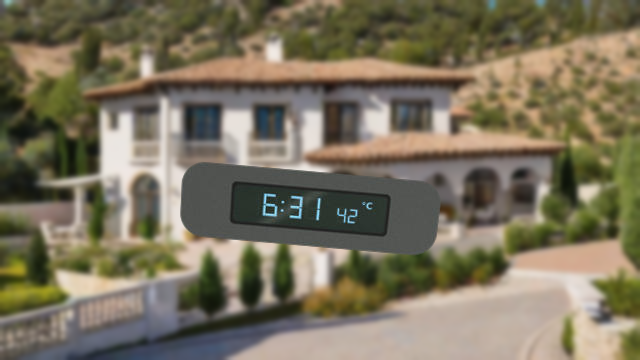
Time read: 6h31
